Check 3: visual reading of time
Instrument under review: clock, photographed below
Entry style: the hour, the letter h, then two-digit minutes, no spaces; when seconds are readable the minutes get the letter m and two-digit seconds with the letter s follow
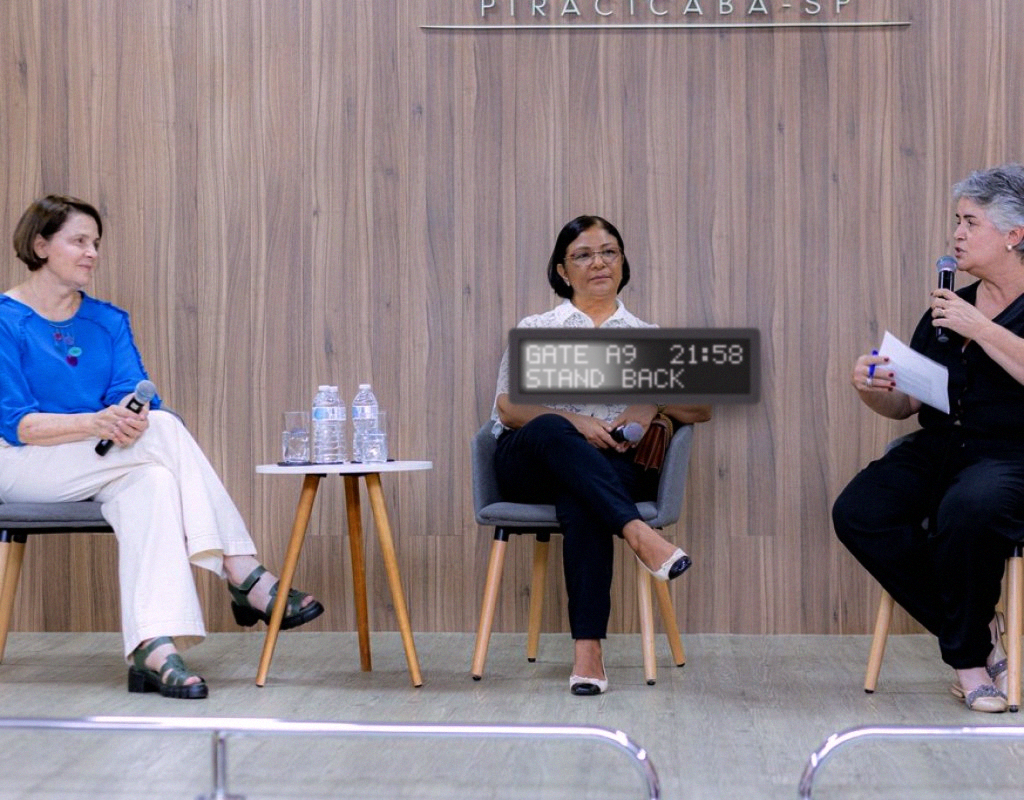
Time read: 21h58
